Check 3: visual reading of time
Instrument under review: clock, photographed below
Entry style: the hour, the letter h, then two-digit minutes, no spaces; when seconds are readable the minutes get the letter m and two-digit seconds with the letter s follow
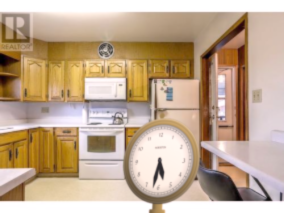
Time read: 5h32
